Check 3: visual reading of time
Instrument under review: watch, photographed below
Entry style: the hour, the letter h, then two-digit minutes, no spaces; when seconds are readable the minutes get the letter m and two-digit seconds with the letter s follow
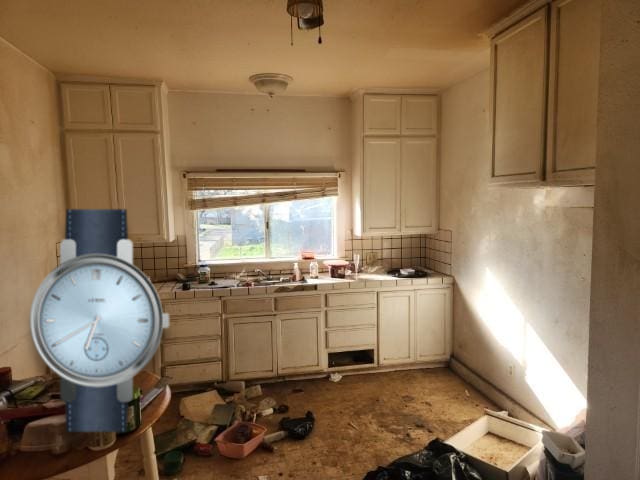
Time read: 6h40
